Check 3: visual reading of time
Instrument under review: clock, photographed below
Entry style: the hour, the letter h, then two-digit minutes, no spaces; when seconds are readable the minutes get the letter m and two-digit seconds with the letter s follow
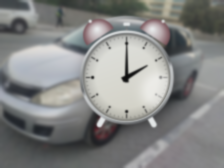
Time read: 2h00
